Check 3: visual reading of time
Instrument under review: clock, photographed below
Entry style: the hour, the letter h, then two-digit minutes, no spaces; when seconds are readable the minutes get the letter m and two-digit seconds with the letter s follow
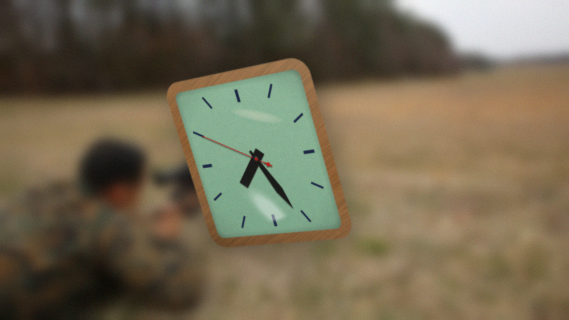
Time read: 7h25m50s
